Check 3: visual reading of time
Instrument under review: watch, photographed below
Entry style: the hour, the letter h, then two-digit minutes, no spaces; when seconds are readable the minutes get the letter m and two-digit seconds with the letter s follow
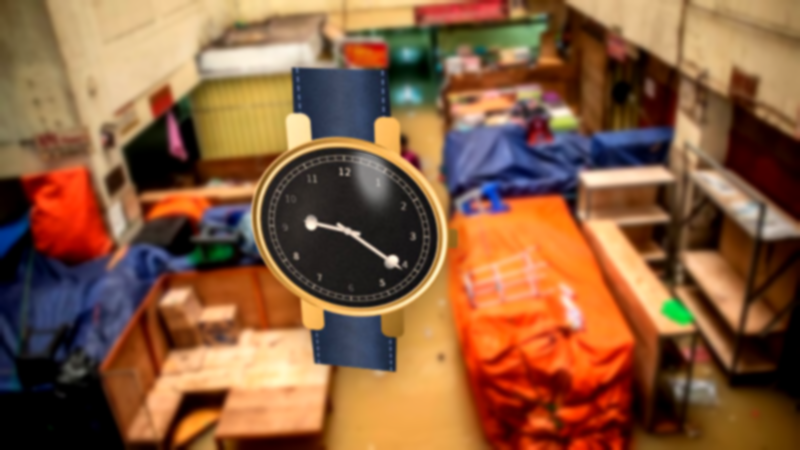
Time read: 9h21
